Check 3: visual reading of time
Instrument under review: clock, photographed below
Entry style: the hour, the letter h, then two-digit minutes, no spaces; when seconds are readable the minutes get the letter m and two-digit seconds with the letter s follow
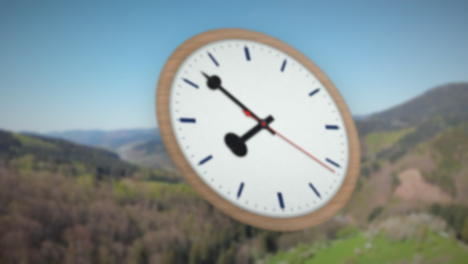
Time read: 7h52m21s
